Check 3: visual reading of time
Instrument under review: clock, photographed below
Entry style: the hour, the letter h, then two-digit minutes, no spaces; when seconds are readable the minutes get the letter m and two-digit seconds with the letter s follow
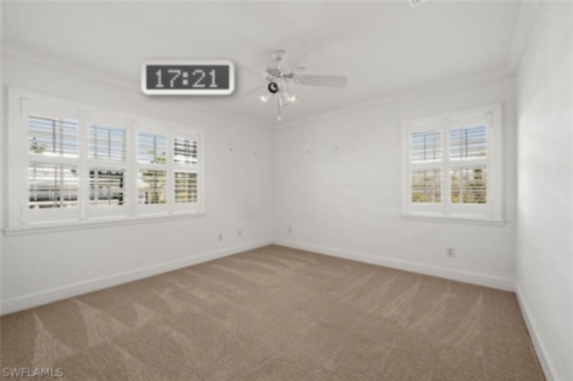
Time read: 17h21
